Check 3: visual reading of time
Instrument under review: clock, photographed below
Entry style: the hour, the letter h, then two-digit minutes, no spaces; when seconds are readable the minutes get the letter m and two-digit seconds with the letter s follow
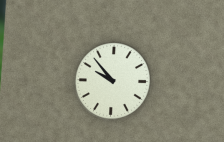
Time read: 9h53
